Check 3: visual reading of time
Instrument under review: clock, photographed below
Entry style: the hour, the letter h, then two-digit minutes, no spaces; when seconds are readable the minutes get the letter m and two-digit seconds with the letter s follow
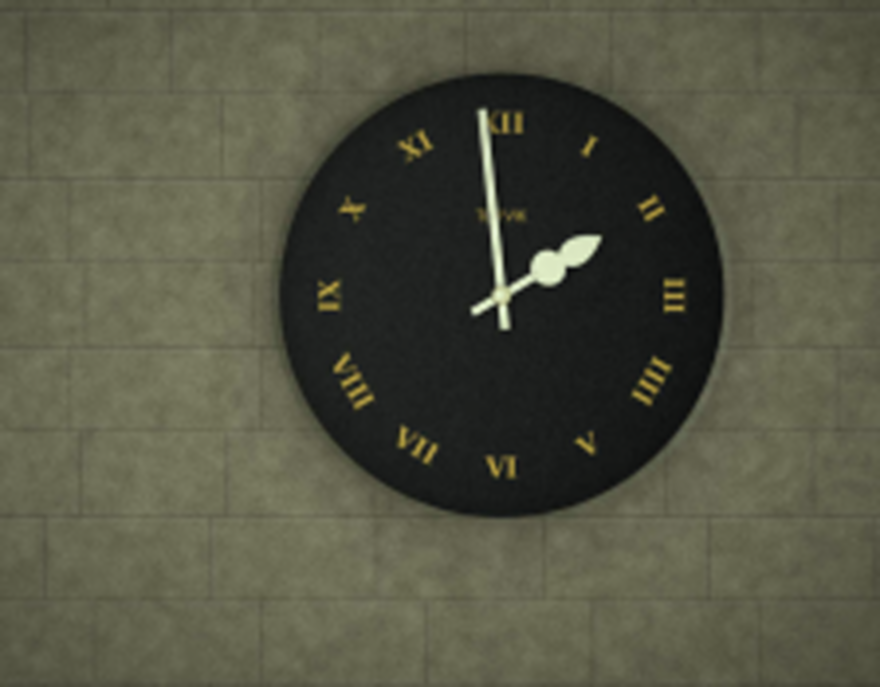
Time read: 1h59
